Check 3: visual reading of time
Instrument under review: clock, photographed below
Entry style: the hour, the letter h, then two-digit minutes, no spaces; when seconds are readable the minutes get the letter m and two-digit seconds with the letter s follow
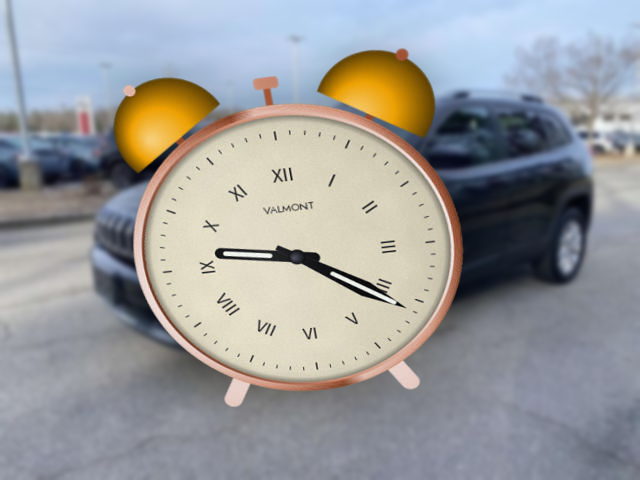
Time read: 9h21
